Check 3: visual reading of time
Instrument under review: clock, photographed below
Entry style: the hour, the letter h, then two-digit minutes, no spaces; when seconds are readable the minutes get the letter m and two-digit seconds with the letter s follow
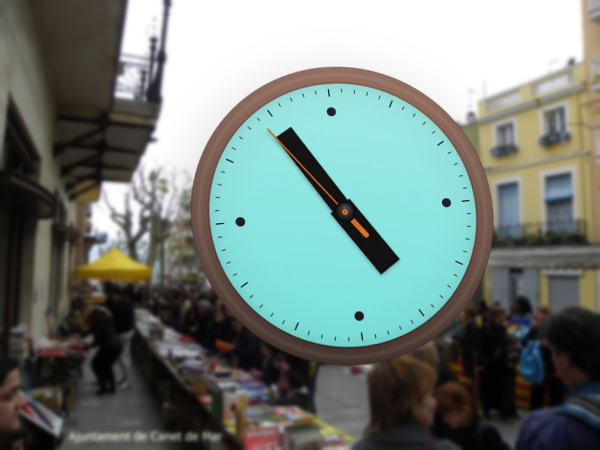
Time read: 4h54m54s
